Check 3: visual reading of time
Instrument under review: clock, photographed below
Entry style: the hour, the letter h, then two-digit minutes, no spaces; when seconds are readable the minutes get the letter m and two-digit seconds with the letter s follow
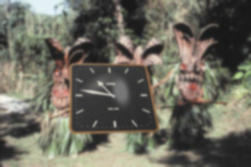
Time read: 10h47
